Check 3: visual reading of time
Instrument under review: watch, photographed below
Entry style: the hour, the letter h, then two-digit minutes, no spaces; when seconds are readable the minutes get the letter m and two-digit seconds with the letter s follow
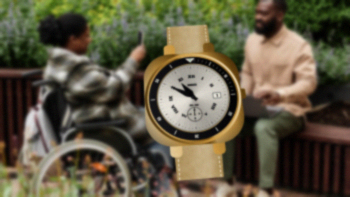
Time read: 10h50
